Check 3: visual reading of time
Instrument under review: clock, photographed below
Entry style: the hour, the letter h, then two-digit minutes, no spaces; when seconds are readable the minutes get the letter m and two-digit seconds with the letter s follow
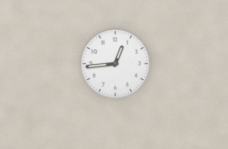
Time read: 12h44
